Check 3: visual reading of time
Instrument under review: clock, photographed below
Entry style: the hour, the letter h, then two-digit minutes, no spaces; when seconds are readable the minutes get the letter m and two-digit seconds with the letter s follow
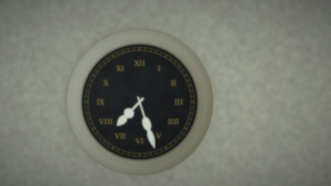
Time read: 7h27
